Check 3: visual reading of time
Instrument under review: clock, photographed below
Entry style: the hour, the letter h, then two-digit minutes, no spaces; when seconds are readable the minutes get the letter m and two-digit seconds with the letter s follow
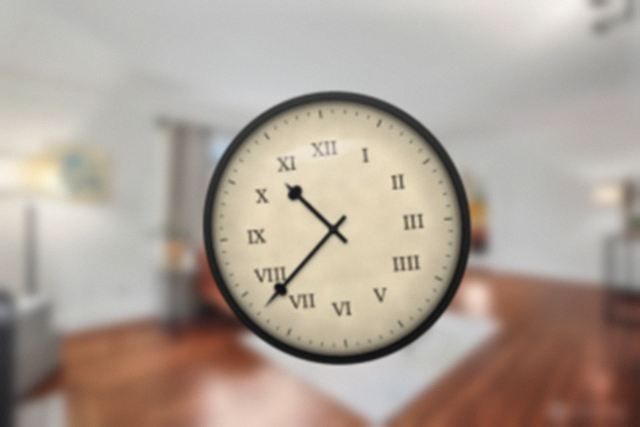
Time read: 10h38
